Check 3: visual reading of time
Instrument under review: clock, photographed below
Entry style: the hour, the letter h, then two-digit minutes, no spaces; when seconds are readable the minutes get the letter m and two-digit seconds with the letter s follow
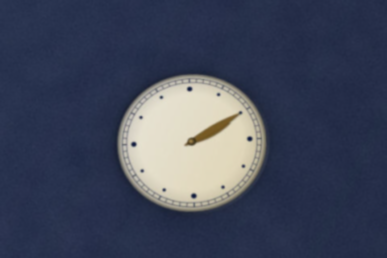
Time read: 2h10
